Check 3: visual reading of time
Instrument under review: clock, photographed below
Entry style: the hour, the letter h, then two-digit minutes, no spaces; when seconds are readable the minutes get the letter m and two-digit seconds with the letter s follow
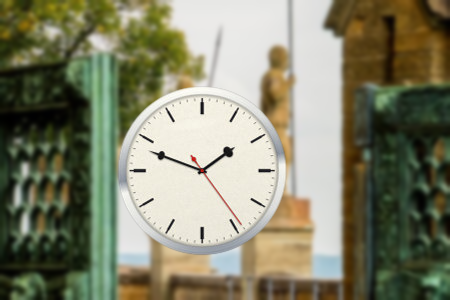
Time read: 1h48m24s
